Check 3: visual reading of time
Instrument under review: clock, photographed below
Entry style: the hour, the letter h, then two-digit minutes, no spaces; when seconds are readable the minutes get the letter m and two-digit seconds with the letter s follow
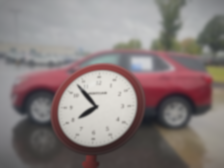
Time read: 7h53
